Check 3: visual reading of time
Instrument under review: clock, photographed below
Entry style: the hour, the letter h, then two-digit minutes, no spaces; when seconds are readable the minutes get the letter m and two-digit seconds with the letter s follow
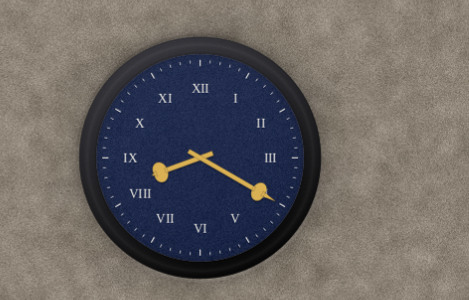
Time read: 8h20
